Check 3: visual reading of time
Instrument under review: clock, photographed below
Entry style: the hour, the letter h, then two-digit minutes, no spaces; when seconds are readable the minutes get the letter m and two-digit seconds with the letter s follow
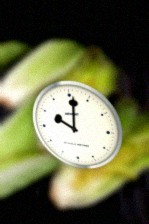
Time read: 10h01
